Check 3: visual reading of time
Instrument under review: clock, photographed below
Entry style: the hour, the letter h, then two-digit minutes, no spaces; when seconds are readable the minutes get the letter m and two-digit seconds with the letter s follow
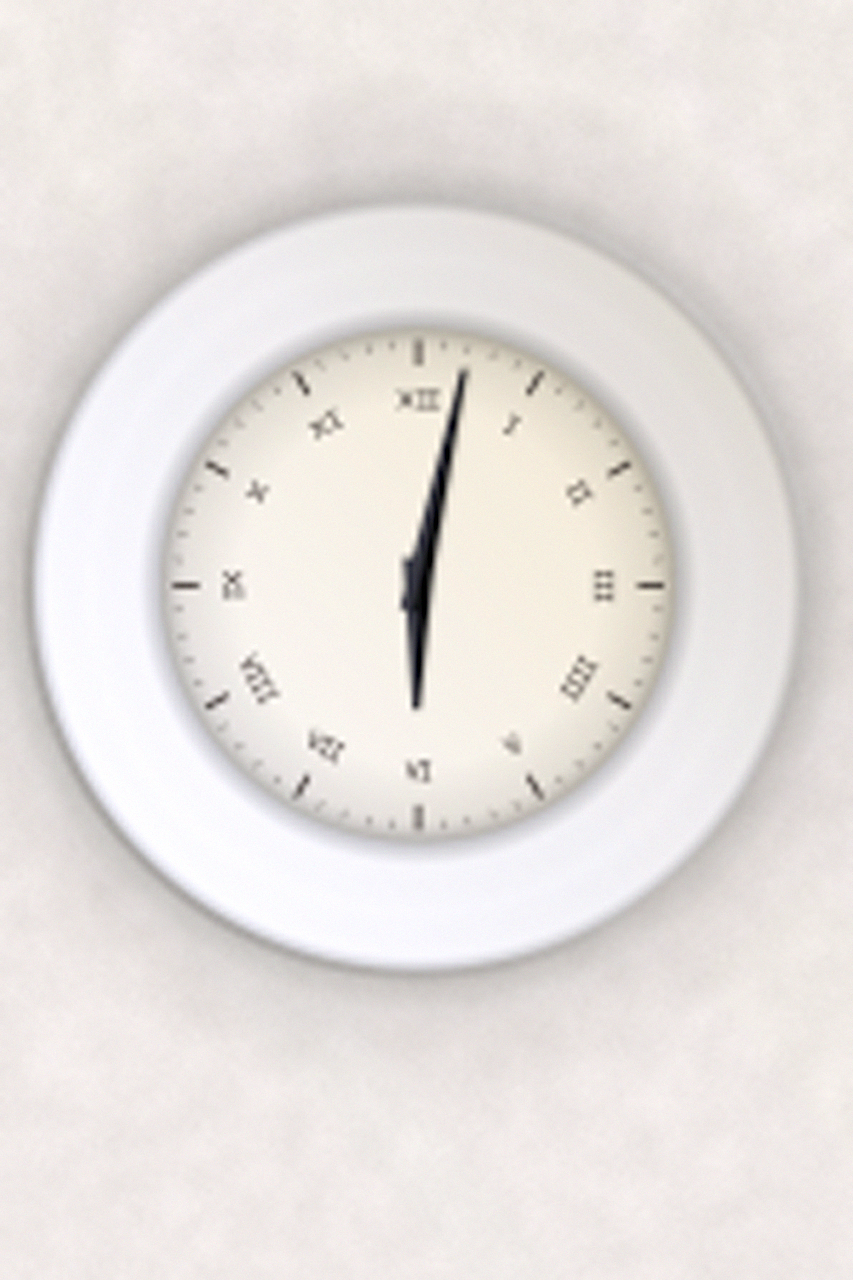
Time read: 6h02
